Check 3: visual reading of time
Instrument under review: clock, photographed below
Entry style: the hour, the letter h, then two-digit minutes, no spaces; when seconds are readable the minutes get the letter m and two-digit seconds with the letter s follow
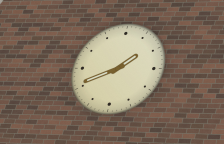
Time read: 1h41
